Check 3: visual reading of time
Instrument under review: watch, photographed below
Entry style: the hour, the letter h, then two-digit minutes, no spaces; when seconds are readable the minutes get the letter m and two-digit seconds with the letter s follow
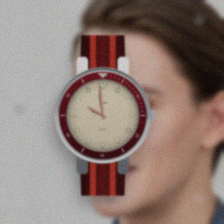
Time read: 9h59
